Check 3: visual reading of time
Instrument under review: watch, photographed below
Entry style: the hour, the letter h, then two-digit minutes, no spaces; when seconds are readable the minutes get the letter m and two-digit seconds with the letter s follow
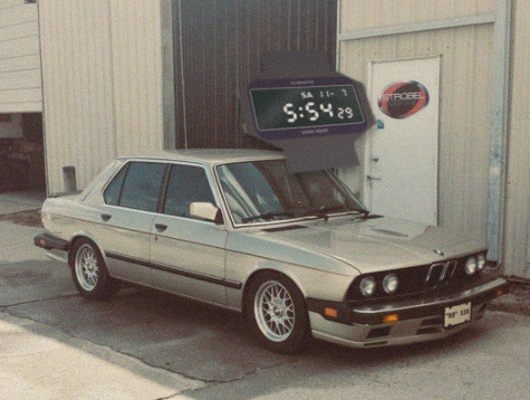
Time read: 5h54m29s
